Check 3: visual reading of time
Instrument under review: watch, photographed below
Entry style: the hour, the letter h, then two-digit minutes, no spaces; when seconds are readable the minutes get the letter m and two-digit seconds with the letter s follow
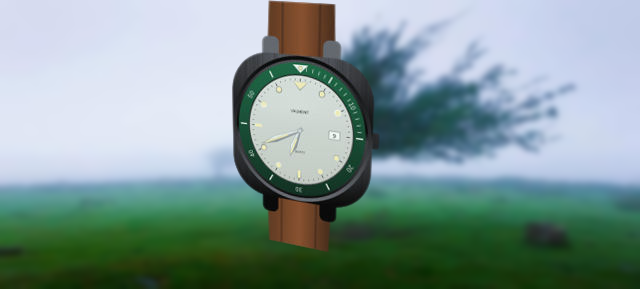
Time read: 6h41
